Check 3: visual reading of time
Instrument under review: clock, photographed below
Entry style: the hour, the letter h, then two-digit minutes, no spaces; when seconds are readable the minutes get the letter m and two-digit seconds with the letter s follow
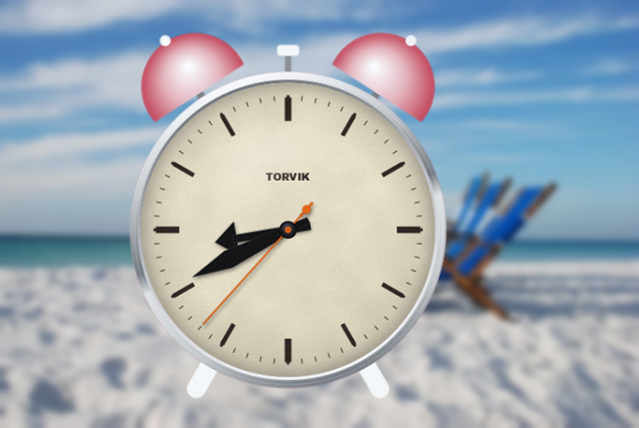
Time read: 8h40m37s
